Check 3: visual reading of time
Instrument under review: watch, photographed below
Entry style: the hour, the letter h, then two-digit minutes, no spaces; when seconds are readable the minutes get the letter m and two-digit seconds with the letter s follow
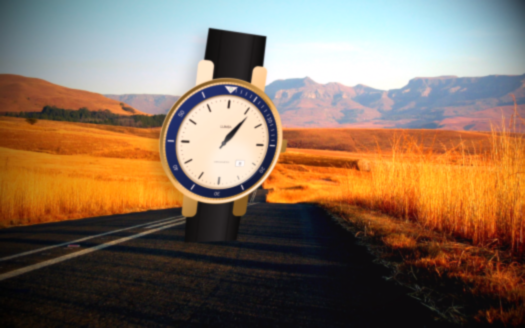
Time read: 1h06
